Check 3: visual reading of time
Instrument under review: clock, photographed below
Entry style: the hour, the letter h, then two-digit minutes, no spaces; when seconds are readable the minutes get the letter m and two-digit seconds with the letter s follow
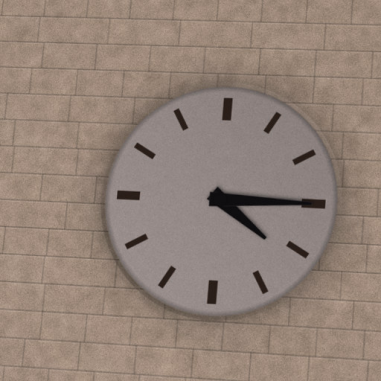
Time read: 4h15
